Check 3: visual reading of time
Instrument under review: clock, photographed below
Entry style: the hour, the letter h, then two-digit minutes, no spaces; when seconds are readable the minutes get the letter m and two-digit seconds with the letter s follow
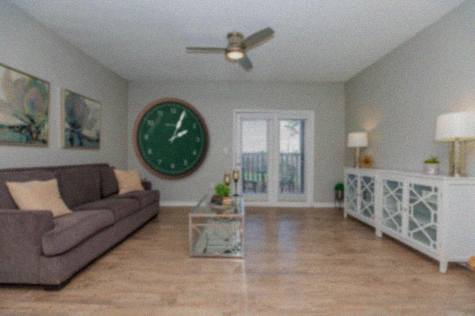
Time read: 2h04
